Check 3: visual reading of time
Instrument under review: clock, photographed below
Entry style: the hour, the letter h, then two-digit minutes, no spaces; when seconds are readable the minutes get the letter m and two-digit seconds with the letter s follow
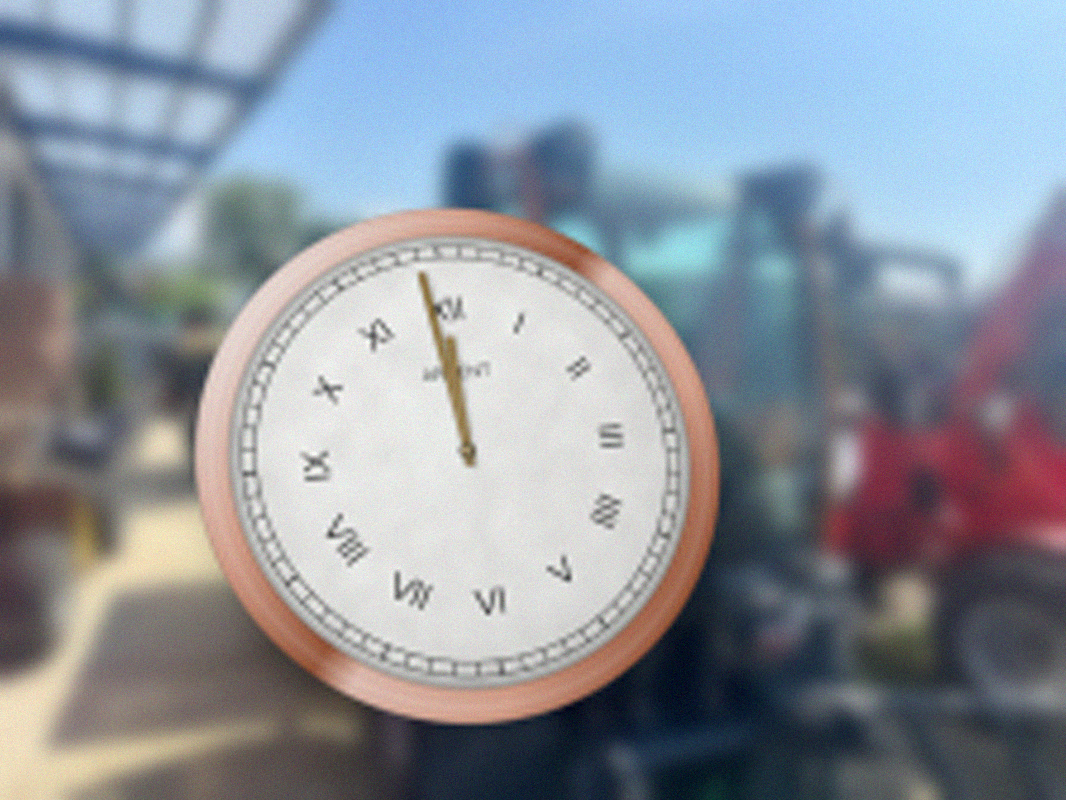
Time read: 11h59
